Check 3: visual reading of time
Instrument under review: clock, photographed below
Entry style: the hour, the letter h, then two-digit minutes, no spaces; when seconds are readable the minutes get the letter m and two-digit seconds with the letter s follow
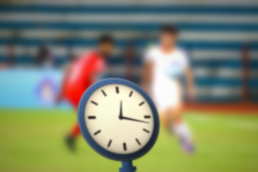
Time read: 12h17
